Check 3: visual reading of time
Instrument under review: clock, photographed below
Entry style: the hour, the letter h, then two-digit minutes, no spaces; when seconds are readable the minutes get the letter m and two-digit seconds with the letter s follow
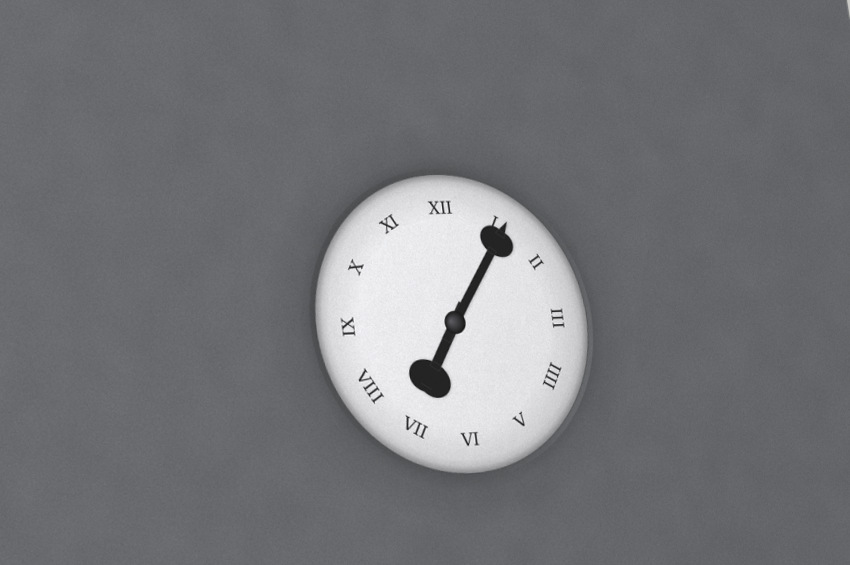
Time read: 7h06
